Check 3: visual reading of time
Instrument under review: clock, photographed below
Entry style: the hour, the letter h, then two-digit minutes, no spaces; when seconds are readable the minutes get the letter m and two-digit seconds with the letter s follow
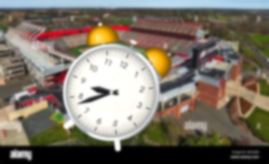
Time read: 8h38
